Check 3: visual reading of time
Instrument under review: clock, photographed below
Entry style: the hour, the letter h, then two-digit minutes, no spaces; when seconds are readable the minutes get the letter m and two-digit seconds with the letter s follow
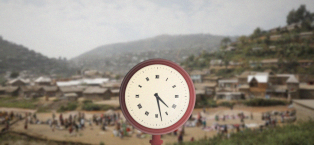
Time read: 4h28
